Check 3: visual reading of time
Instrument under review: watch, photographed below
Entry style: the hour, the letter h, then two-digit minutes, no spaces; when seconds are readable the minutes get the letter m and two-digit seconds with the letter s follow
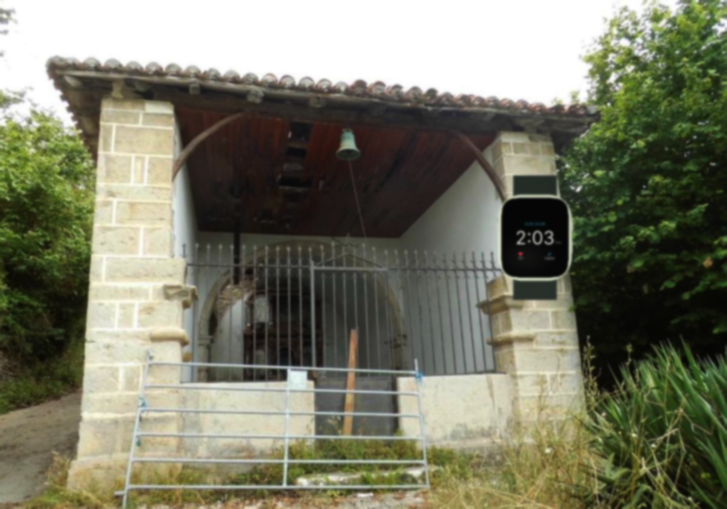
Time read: 2h03
